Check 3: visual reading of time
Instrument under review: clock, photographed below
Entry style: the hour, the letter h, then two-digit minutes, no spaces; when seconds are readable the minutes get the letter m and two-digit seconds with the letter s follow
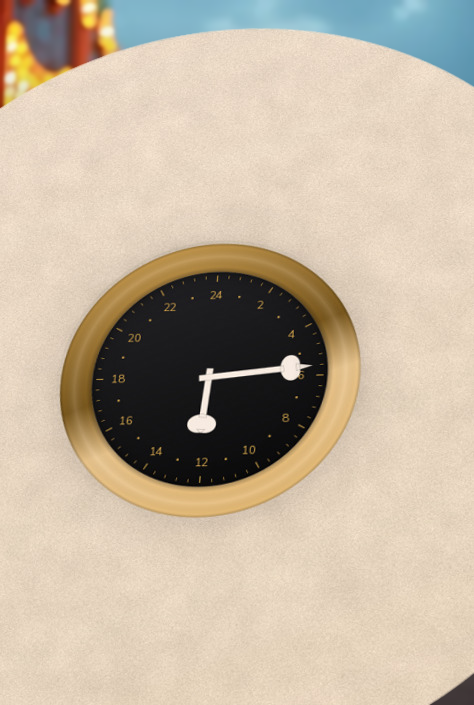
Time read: 12h14
